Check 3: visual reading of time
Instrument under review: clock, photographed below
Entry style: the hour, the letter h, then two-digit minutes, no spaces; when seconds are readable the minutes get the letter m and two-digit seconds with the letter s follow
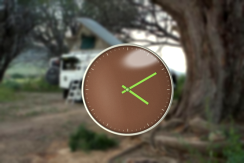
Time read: 4h10
